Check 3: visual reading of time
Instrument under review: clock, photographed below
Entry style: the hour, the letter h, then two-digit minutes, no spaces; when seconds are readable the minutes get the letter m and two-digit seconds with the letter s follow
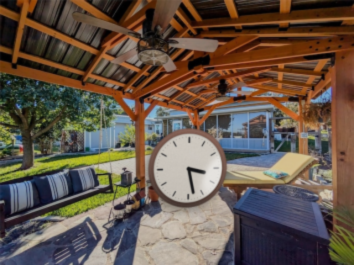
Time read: 3h28
